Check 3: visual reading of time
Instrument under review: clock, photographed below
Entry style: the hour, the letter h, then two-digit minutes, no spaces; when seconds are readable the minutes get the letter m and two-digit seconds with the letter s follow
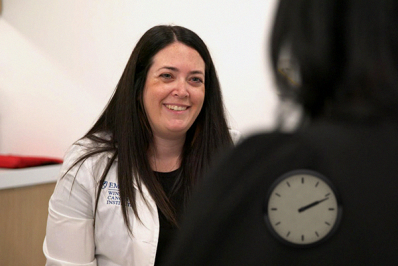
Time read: 2h11
